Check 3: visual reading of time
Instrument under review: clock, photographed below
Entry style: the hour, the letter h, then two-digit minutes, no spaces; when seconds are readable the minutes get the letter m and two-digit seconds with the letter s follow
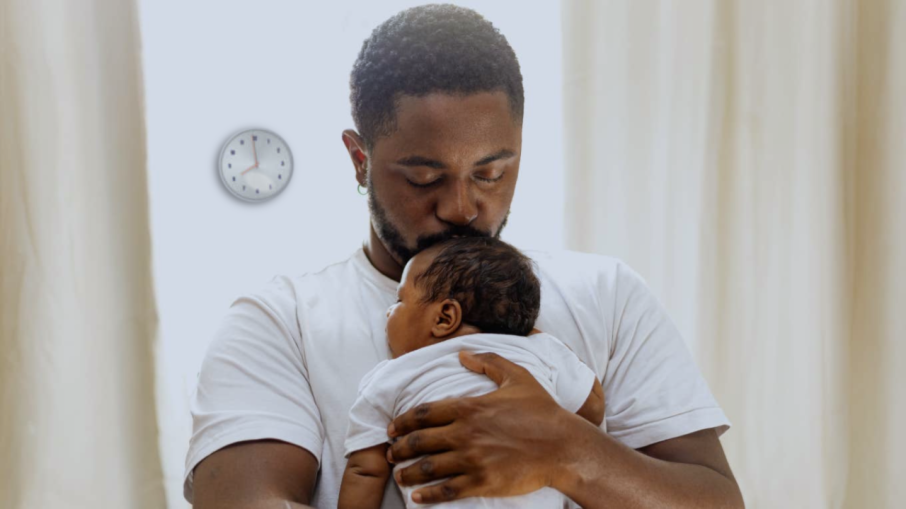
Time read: 7h59
